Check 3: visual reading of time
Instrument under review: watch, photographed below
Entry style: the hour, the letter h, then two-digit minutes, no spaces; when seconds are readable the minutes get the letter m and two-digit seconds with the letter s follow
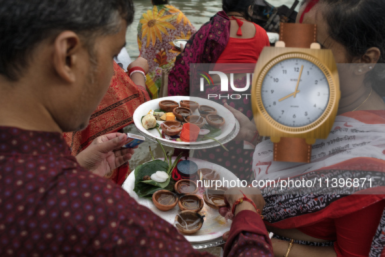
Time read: 8h02
